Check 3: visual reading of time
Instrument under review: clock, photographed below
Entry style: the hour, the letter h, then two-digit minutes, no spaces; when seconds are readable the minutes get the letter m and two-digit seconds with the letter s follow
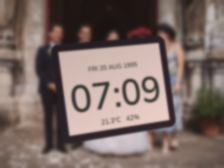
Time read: 7h09
